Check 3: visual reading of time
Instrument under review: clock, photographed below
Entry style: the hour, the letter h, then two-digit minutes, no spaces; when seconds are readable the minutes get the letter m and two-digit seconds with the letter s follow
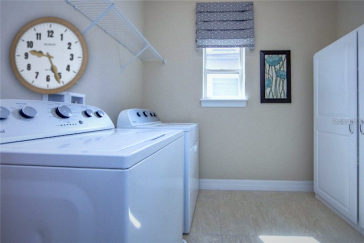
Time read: 9h26
